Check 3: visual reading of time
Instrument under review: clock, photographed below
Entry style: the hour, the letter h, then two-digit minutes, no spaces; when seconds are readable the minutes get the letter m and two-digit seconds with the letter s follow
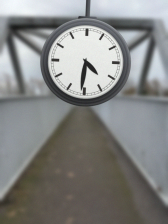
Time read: 4h31
